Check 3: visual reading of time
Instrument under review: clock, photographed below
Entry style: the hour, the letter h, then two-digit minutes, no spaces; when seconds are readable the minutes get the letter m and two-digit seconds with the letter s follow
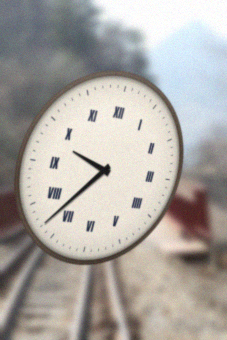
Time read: 9h37
